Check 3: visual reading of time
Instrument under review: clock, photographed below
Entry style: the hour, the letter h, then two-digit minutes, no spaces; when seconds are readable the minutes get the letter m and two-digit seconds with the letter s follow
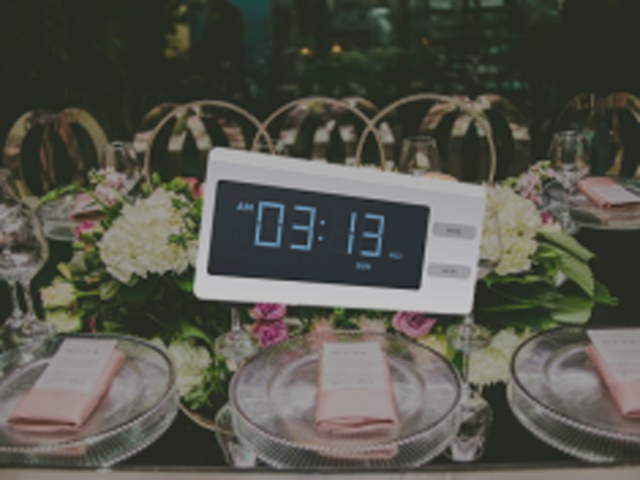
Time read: 3h13
